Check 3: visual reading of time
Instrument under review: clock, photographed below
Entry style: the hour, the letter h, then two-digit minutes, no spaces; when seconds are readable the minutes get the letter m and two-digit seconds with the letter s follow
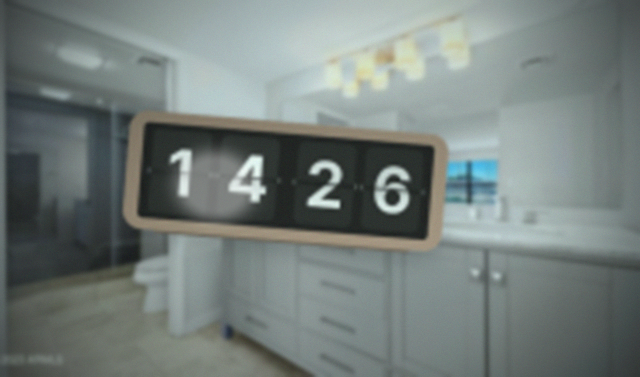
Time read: 14h26
